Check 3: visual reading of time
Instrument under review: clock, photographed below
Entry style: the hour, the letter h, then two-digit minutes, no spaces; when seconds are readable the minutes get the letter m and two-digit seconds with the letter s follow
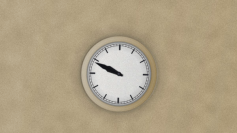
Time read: 9h49
